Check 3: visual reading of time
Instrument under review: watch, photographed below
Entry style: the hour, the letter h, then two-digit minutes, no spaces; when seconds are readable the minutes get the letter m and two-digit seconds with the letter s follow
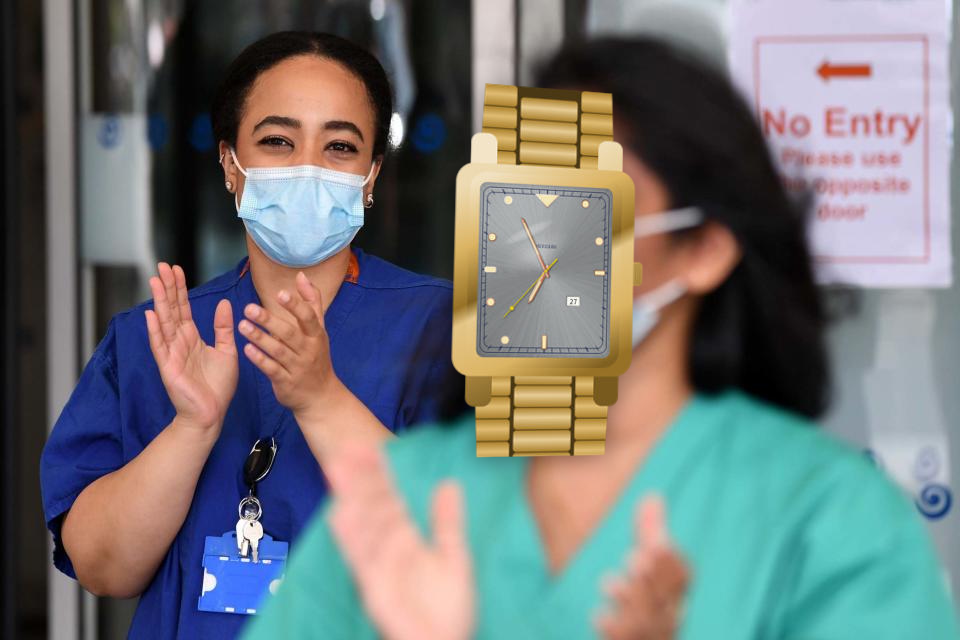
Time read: 6h55m37s
